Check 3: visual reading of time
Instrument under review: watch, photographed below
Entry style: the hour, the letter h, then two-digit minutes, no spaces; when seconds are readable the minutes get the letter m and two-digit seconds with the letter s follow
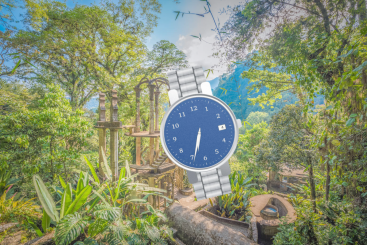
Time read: 6h34
